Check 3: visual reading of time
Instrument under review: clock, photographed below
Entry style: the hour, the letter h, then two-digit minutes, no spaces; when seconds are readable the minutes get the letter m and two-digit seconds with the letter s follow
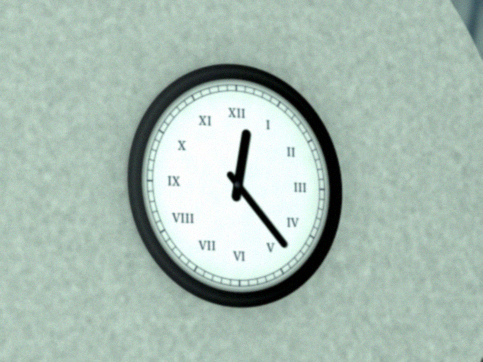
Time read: 12h23
